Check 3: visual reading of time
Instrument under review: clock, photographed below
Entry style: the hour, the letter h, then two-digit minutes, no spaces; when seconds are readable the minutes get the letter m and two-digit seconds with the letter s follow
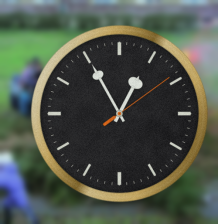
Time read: 12h55m09s
